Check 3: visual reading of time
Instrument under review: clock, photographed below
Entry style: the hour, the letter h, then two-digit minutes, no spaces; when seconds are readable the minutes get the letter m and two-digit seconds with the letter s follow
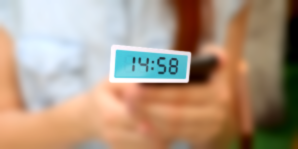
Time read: 14h58
